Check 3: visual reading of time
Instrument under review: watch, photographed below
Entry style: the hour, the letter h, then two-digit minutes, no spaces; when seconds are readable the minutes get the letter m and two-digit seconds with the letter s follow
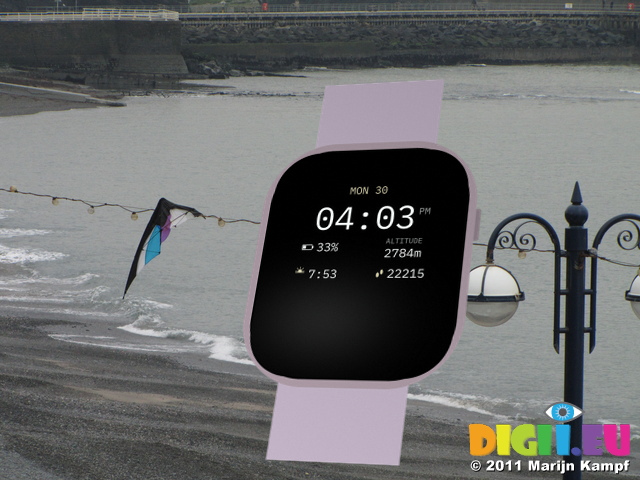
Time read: 4h03
